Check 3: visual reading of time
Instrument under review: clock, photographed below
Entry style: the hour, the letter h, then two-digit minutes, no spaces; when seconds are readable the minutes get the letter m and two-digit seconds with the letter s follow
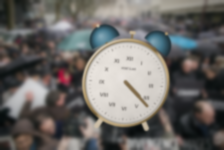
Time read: 4h22
